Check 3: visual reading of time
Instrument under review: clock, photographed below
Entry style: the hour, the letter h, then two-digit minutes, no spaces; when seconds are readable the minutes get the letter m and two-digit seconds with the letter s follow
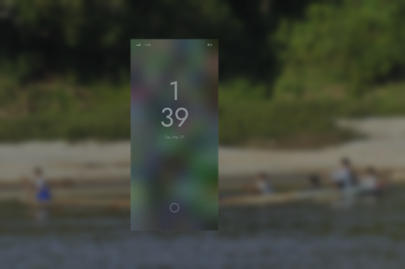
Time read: 1h39
